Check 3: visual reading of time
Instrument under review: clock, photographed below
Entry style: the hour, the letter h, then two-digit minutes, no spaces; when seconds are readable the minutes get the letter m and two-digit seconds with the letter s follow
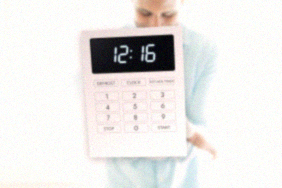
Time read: 12h16
